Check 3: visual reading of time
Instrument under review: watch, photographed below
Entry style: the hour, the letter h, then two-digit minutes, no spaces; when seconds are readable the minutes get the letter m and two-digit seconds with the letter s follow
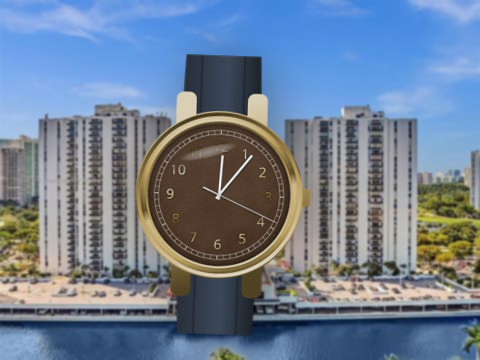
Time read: 12h06m19s
